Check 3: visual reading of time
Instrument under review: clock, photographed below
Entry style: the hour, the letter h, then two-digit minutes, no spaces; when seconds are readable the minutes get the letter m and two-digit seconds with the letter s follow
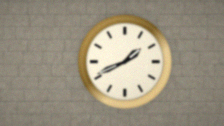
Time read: 1h41
